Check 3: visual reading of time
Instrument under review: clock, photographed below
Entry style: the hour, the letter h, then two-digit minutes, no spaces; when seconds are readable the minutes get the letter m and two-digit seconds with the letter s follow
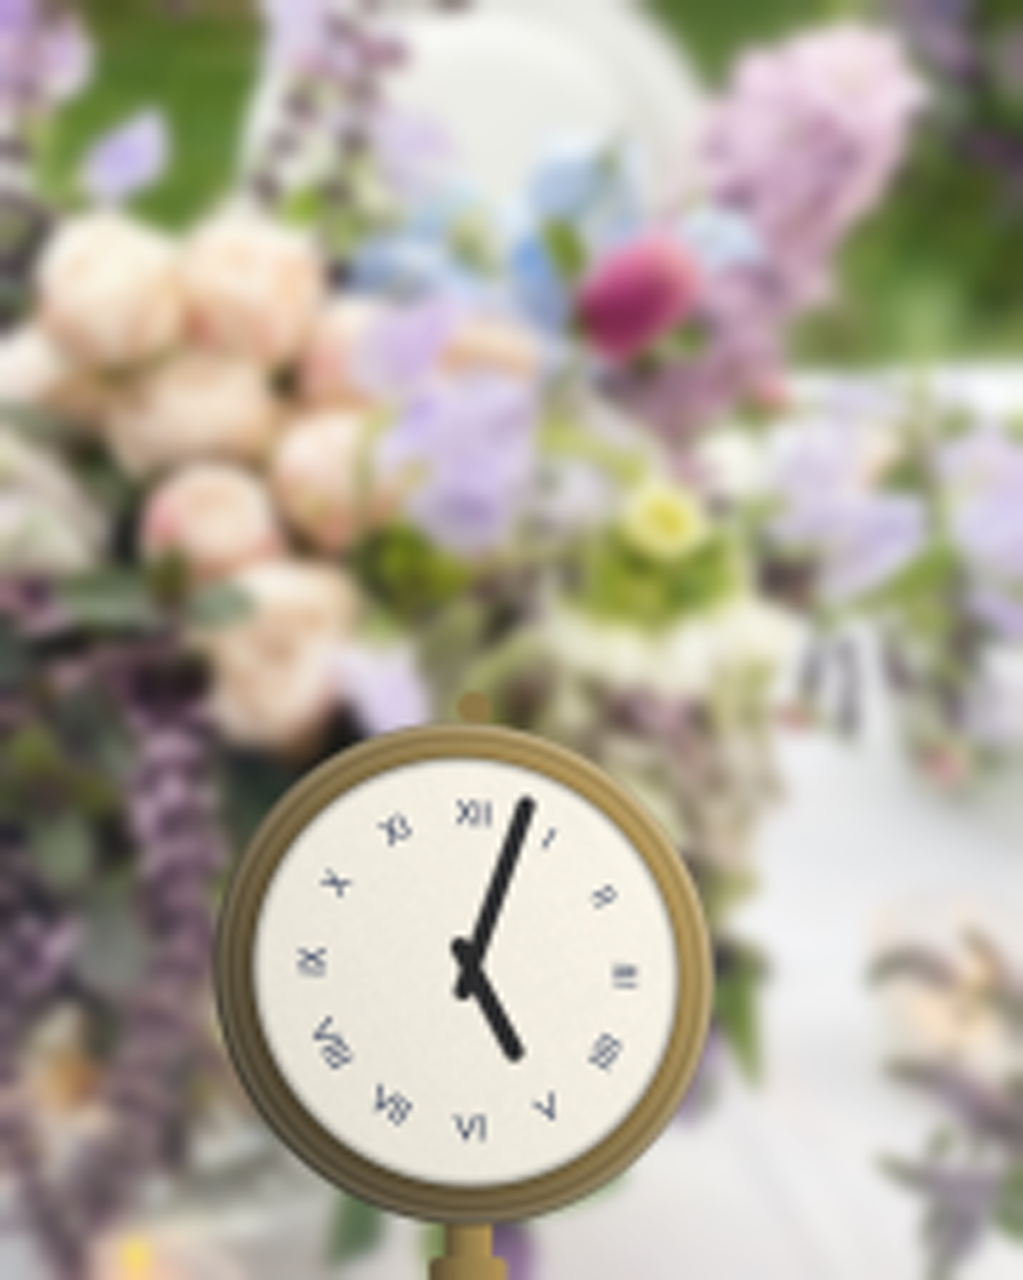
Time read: 5h03
